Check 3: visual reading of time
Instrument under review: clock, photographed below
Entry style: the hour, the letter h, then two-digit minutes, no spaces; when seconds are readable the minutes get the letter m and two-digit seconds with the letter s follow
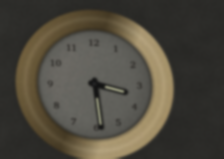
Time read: 3h29
